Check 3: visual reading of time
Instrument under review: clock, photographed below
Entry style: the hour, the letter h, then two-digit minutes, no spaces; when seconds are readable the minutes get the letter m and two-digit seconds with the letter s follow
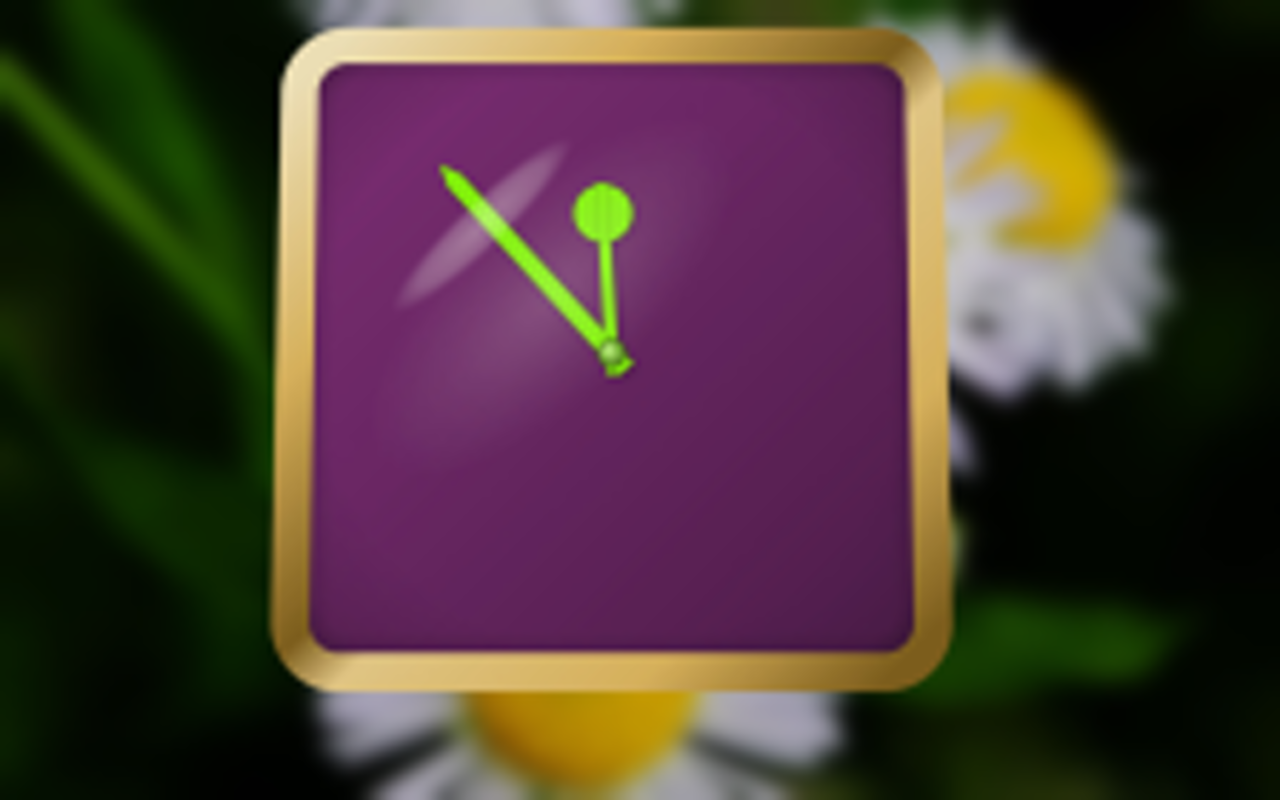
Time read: 11h53
